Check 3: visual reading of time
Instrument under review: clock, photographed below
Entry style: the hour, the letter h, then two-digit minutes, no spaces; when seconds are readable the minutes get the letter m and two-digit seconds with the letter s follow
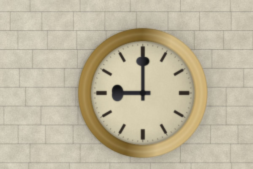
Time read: 9h00
